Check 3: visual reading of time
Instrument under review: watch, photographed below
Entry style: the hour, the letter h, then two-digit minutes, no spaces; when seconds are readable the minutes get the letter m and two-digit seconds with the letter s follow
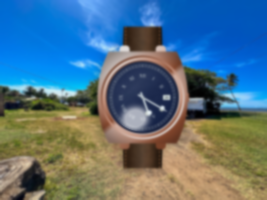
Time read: 5h20
